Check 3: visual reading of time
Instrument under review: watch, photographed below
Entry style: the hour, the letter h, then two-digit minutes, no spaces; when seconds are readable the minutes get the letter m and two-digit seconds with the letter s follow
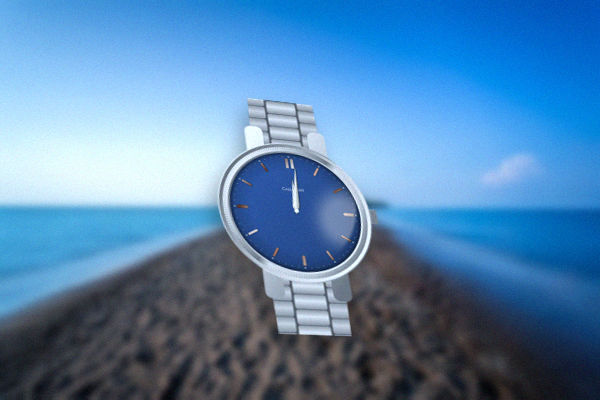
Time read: 12h01
